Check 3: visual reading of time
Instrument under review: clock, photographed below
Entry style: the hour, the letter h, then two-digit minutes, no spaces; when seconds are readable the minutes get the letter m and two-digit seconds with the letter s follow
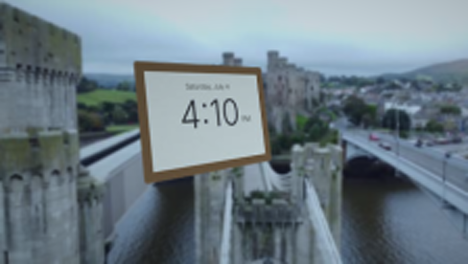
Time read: 4h10
